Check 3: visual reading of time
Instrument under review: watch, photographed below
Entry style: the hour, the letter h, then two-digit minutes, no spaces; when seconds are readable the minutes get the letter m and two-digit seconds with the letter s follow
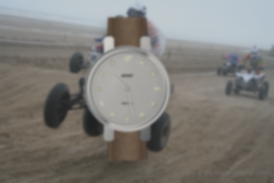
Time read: 10h28
